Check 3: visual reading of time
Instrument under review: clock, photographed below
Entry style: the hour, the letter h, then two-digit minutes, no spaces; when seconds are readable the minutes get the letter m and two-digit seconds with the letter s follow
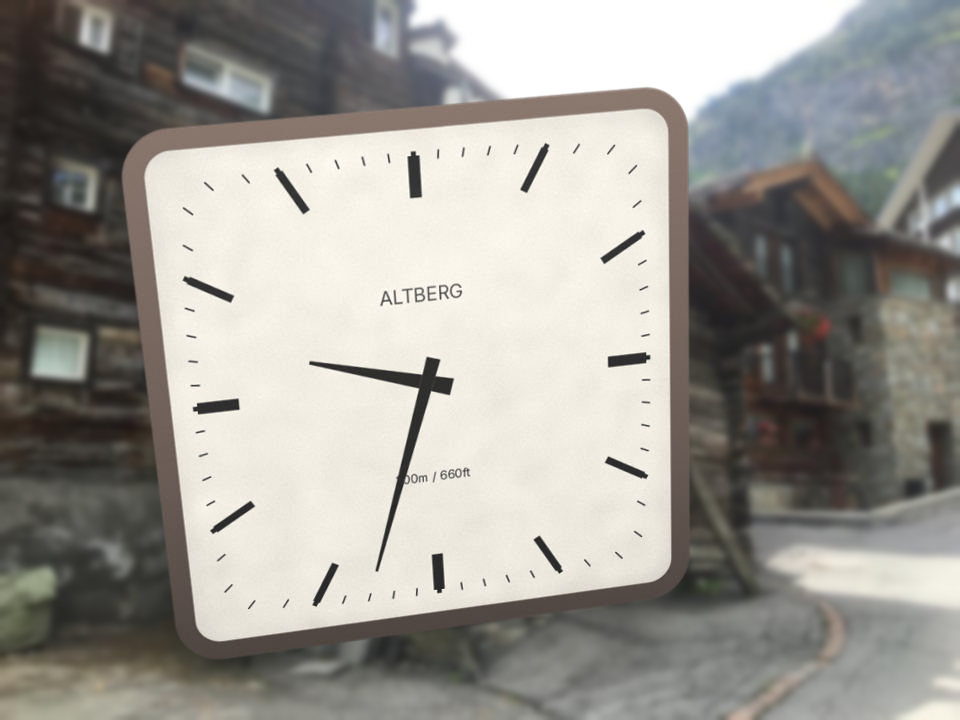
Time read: 9h33
